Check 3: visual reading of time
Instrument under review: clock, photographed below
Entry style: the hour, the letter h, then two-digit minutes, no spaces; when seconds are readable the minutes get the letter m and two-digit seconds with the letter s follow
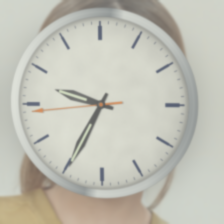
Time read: 9h34m44s
